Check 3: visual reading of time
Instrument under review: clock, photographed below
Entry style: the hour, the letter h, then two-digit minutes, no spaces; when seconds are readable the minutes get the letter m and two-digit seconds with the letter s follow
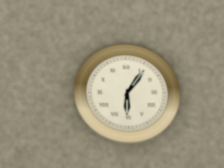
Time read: 6h06
